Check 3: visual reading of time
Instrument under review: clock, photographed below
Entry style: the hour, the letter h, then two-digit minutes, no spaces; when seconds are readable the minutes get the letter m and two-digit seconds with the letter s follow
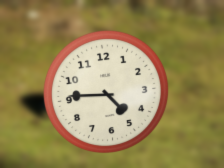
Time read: 4h46
